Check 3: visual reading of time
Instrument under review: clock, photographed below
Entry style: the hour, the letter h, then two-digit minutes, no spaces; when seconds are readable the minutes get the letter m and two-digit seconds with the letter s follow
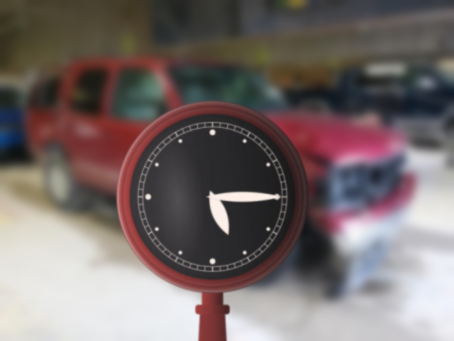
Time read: 5h15
